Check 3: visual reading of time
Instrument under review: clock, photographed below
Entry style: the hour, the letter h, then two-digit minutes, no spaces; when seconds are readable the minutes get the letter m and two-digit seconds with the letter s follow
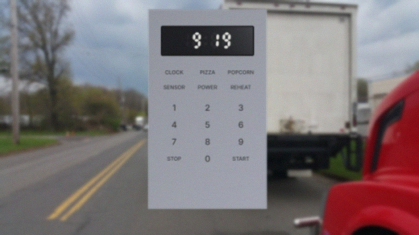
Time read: 9h19
